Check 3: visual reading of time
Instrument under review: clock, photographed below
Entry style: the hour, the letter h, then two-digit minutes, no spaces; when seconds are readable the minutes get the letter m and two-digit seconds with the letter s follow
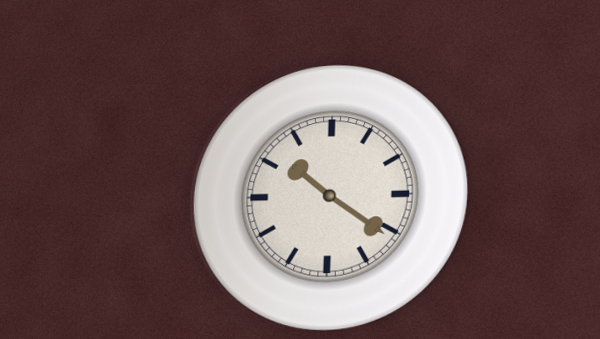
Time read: 10h21
